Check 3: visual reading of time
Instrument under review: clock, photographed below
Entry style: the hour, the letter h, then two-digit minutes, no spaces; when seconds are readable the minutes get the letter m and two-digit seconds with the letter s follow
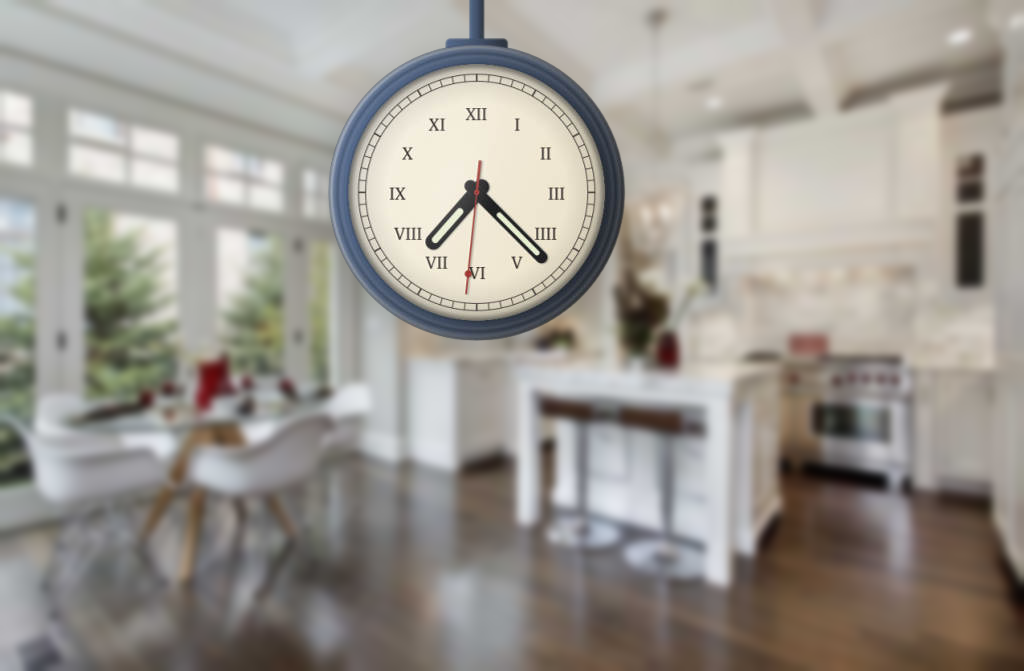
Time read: 7h22m31s
